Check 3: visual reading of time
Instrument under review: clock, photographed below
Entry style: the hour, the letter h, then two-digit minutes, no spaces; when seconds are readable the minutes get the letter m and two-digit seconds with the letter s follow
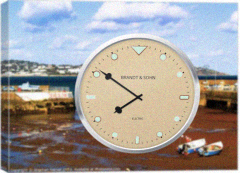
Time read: 7h51
